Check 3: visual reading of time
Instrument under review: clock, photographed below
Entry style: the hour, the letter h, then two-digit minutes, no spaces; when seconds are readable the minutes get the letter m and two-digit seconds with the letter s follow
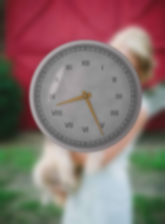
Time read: 8h26
